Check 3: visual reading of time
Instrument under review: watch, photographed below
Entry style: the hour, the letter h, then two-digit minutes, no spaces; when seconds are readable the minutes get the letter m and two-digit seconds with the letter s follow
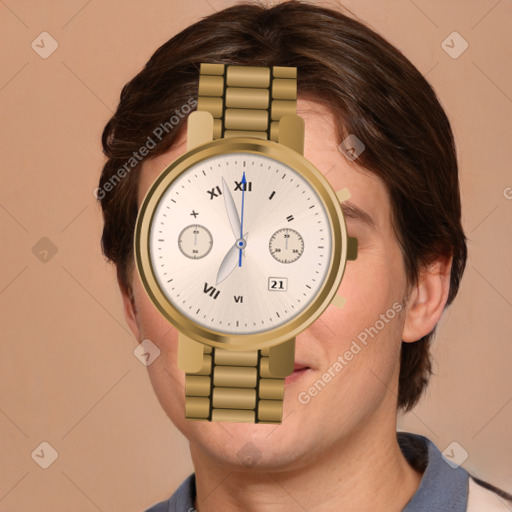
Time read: 6h57
